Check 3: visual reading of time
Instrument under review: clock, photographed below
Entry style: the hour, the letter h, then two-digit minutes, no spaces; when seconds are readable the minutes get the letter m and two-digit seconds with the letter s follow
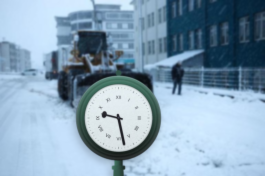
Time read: 9h28
